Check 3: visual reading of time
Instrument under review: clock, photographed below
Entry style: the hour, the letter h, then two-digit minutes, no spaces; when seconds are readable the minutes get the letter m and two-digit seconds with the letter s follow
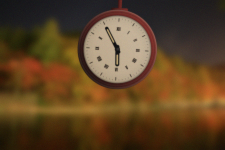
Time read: 5h55
